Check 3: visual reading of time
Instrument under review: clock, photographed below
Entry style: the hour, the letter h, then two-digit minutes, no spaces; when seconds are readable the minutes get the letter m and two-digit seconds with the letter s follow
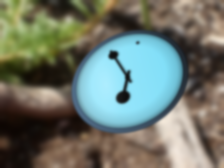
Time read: 5h53
